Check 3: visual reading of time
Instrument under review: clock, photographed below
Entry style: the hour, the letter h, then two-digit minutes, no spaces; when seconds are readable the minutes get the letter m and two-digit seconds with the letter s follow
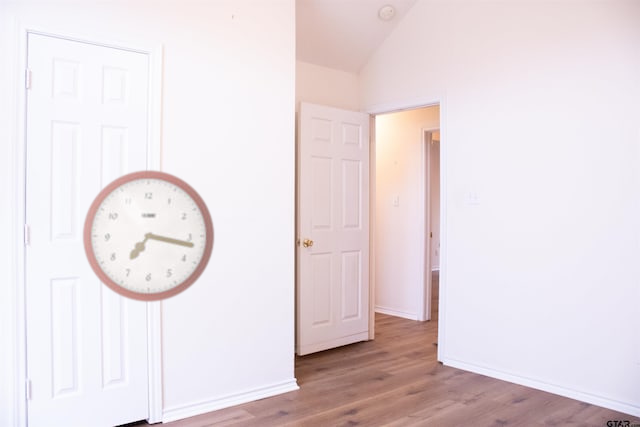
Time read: 7h17
